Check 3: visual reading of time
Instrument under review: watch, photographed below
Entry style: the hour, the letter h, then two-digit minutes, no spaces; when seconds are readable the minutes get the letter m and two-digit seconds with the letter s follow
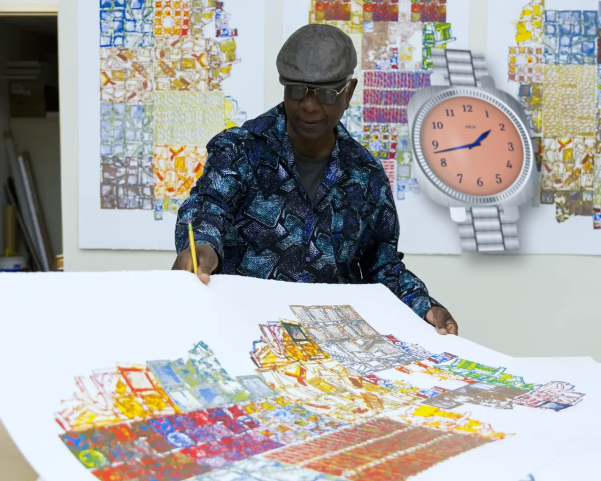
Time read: 1h43
